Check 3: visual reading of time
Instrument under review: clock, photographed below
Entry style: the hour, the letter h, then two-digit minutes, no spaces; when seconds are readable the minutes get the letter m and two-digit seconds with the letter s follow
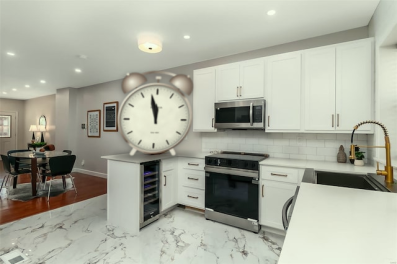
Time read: 11h58
